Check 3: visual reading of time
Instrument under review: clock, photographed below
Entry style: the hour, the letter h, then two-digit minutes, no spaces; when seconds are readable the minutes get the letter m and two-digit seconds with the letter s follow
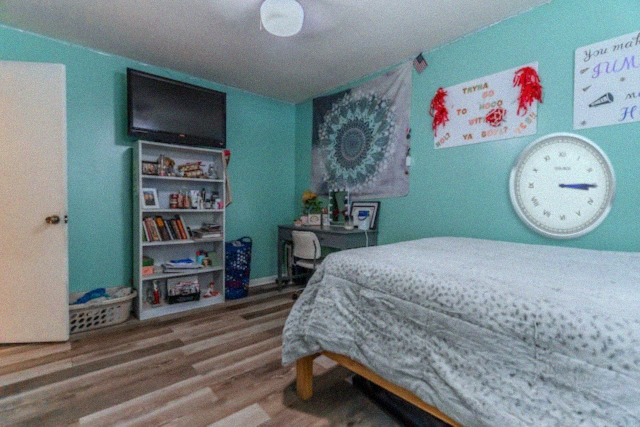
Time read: 3h15
